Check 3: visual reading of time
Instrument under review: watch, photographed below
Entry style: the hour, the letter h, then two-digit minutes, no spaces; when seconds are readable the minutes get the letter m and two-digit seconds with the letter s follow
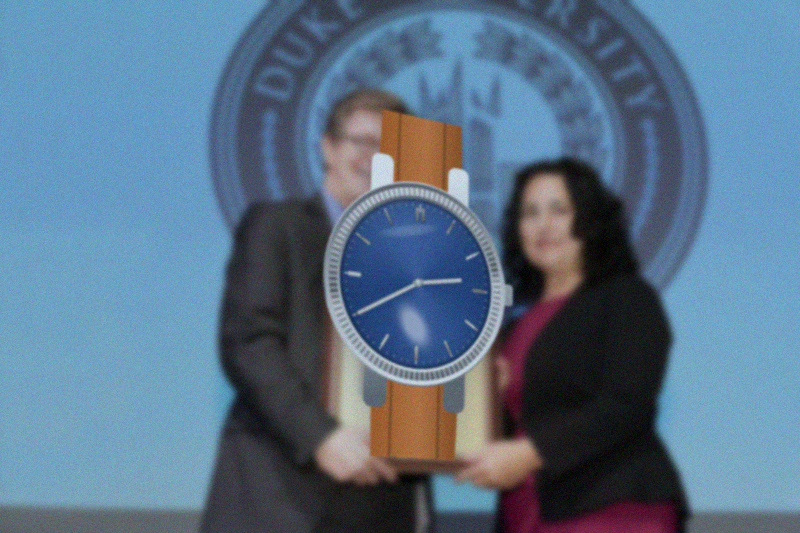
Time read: 2h40
